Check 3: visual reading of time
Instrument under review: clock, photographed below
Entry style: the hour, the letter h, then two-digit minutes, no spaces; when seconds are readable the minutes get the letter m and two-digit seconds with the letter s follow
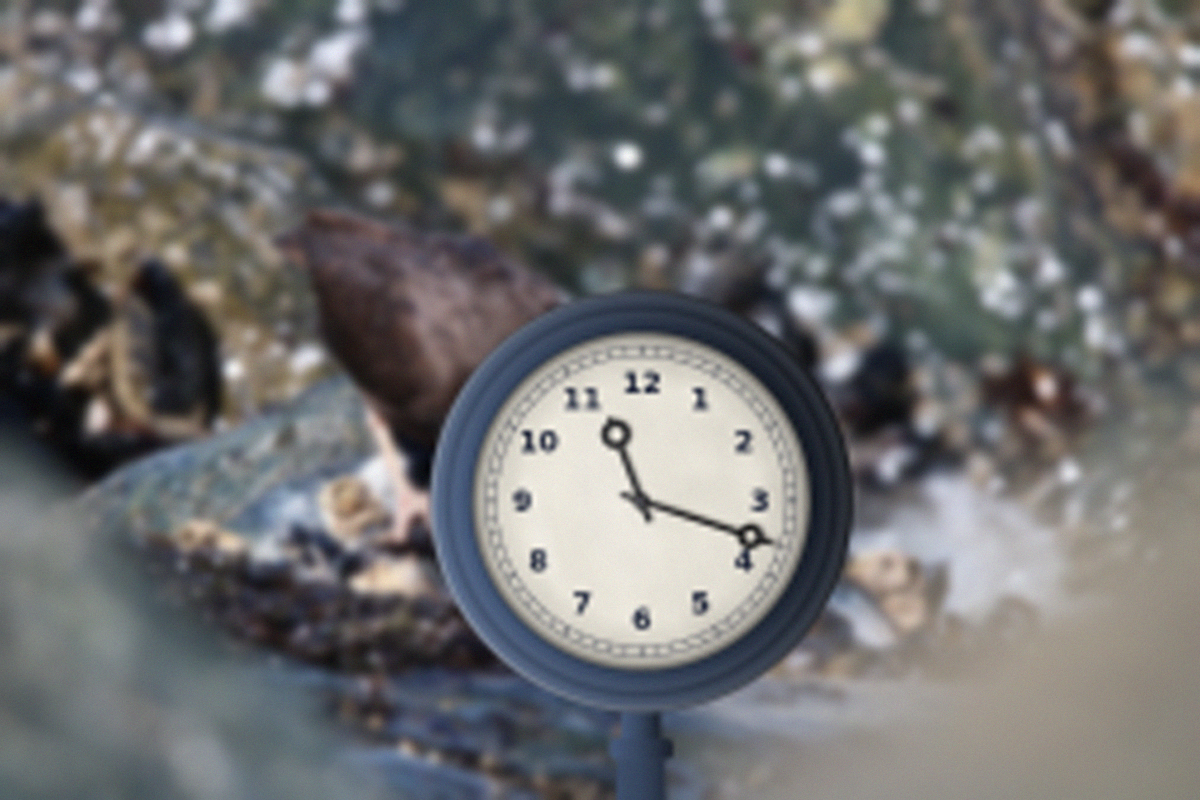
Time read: 11h18
